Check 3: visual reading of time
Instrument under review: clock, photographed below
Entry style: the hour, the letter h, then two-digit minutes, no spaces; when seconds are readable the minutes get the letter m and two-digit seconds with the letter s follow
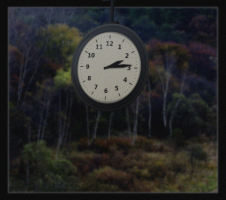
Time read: 2h14
